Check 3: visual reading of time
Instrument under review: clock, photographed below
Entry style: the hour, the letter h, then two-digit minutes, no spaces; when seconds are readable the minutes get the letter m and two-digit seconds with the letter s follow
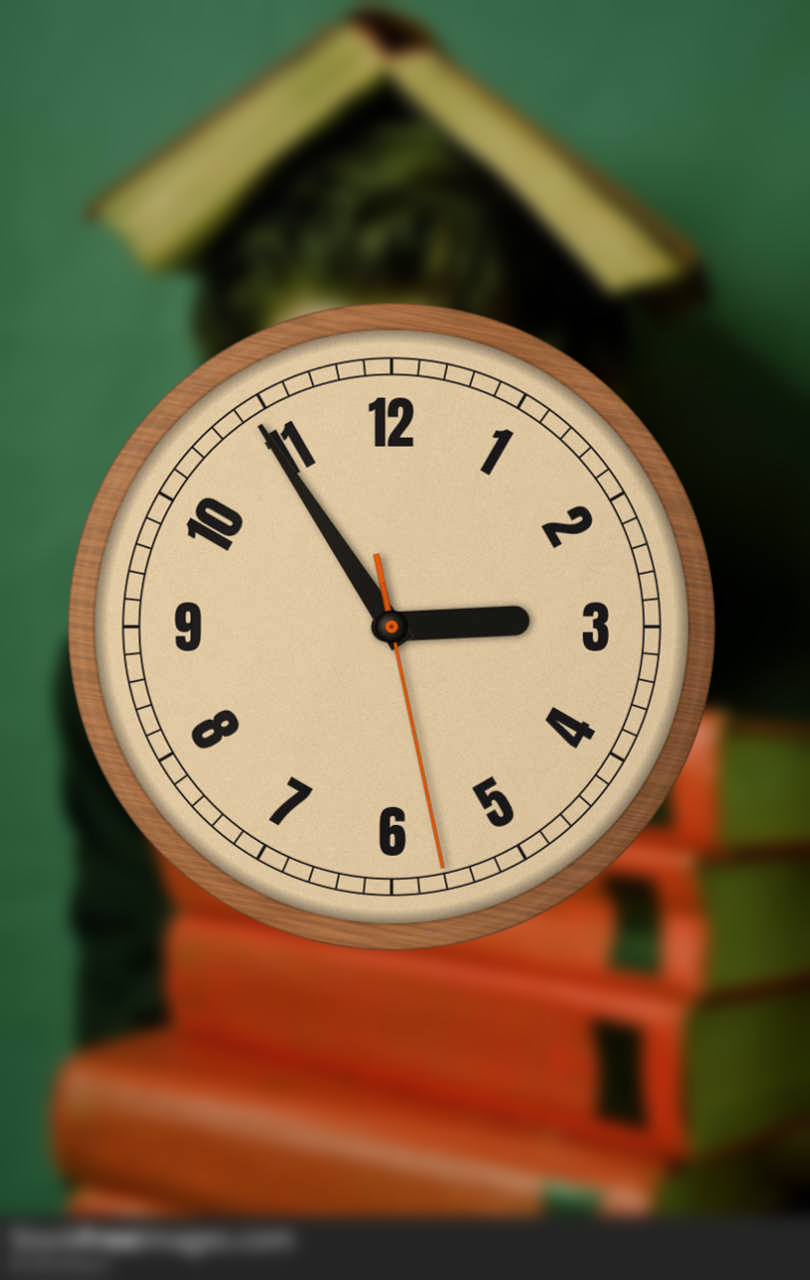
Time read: 2h54m28s
